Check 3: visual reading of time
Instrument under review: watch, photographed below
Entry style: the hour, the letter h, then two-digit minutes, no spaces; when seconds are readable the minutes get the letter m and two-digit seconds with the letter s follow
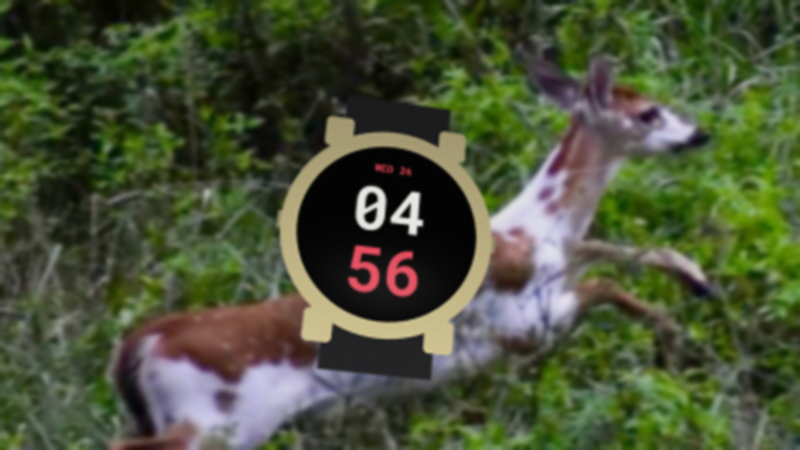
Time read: 4h56
